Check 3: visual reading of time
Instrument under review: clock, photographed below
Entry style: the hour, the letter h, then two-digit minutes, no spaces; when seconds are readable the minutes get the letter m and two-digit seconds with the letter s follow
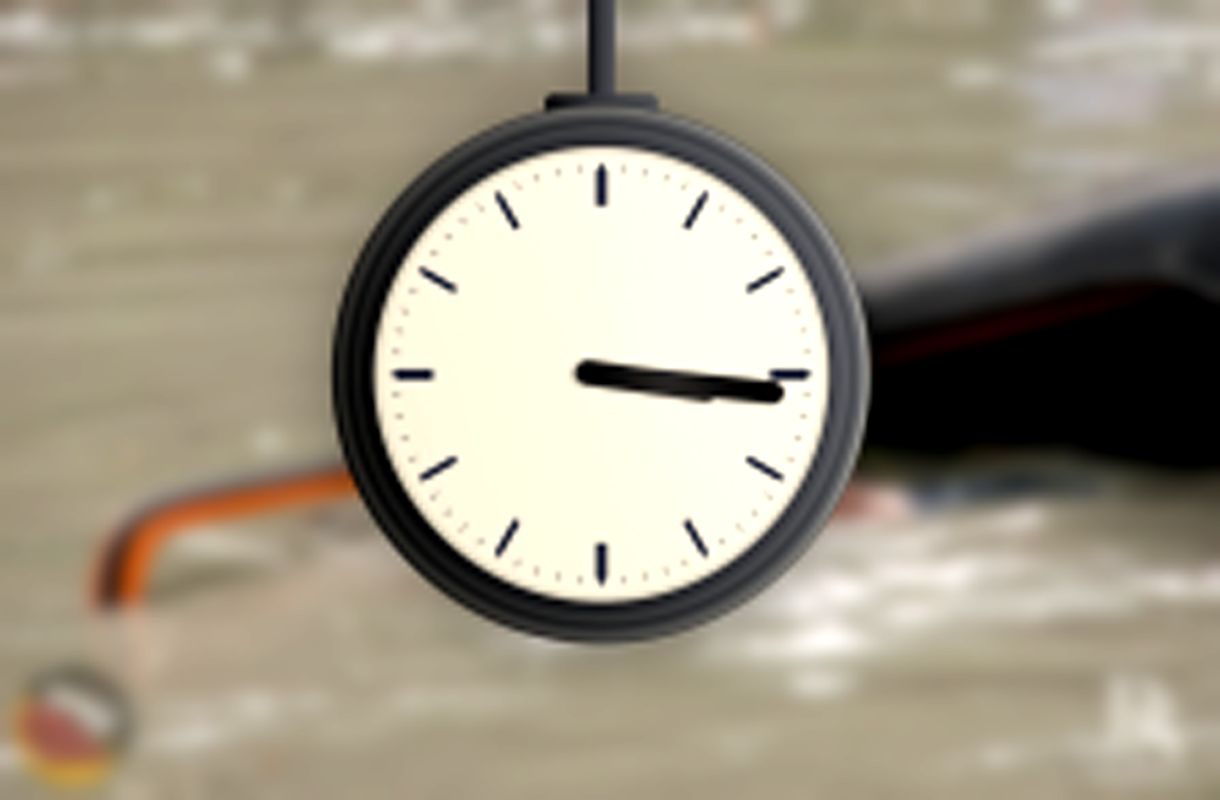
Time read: 3h16
